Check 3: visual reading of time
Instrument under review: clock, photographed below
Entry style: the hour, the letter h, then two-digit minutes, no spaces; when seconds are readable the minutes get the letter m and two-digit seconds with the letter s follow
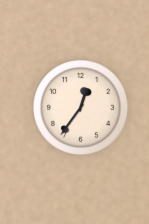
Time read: 12h36
